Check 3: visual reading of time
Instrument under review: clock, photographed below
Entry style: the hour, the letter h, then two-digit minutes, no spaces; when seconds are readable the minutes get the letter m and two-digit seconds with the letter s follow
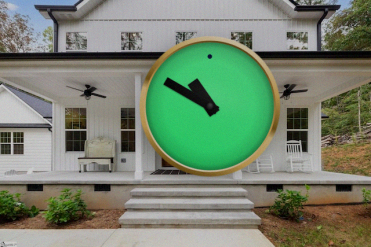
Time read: 10h50
